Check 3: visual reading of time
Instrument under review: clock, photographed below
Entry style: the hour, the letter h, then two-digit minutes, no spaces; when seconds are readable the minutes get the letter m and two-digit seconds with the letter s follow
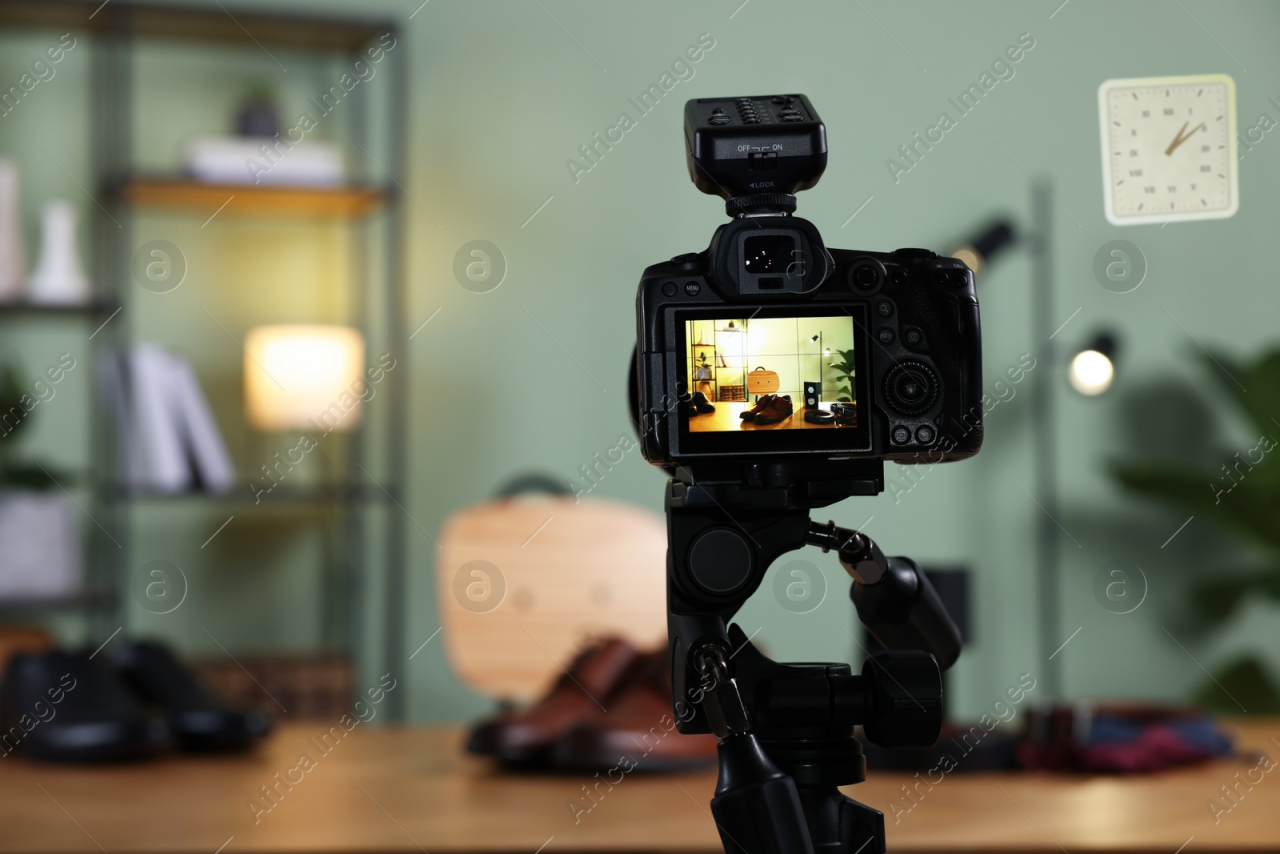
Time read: 1h09
